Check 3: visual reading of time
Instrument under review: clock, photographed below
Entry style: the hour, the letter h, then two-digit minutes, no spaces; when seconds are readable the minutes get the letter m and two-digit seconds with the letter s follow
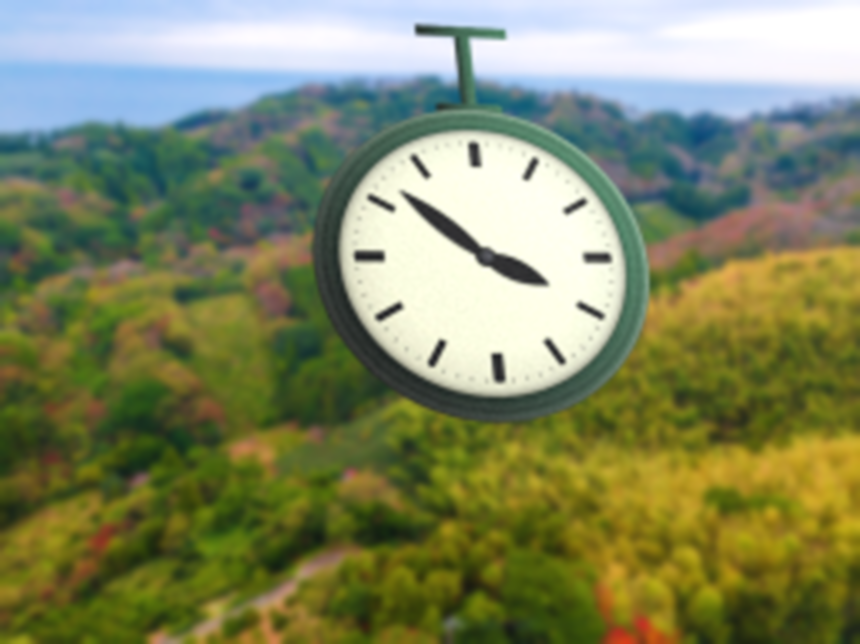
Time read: 3h52
